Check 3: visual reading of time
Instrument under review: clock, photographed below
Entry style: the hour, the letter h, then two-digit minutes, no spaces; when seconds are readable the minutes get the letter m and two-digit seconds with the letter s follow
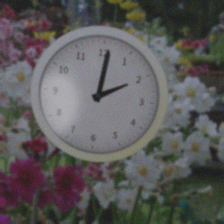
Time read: 2h01
